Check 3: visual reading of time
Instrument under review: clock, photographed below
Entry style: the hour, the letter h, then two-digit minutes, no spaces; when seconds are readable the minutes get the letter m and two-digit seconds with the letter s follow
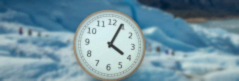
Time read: 4h04
